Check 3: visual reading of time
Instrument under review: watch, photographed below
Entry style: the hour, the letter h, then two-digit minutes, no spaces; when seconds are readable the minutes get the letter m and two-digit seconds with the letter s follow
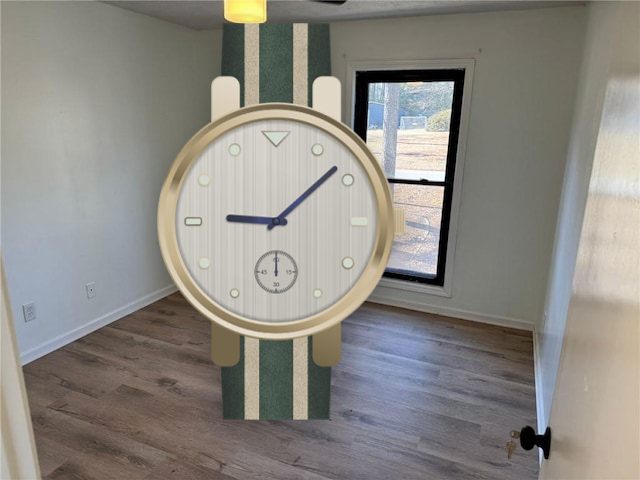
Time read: 9h08
